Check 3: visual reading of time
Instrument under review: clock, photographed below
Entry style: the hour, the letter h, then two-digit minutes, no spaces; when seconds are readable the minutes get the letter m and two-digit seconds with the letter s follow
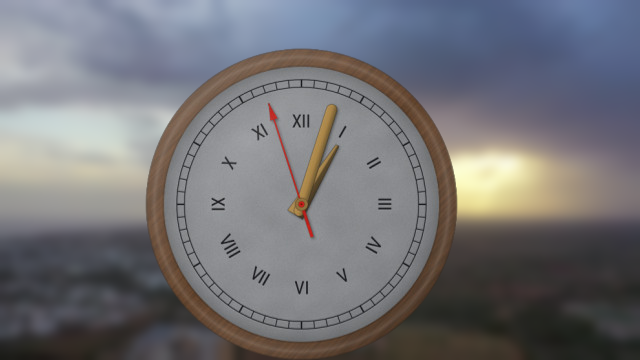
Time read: 1h02m57s
